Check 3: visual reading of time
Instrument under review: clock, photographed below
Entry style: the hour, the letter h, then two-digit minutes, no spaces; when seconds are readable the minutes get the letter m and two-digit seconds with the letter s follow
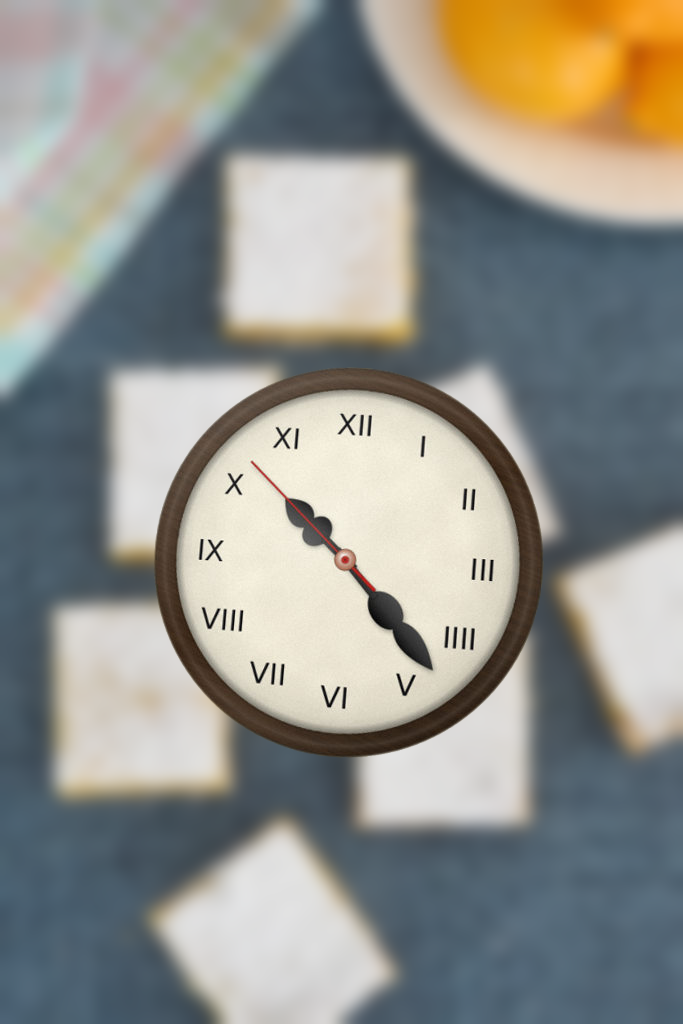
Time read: 10h22m52s
